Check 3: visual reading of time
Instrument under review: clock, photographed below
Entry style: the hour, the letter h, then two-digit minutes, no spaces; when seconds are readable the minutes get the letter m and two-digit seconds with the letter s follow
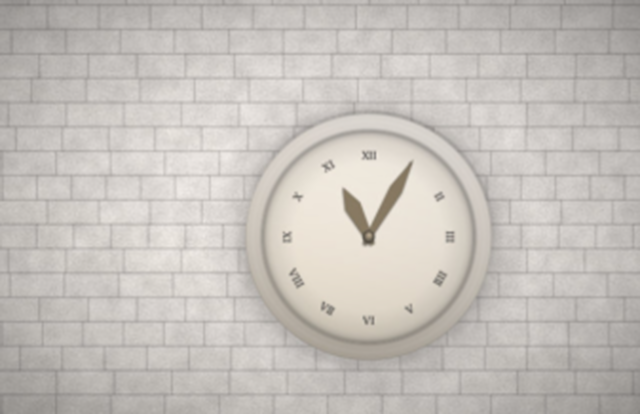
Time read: 11h05
